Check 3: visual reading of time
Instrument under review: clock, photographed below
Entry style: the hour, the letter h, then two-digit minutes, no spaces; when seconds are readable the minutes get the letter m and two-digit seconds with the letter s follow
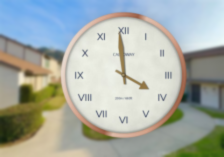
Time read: 3h59
